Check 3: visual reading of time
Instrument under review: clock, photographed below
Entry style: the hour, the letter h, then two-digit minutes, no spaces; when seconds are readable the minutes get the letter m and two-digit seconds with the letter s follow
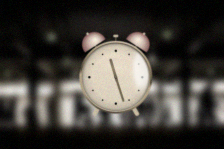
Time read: 11h27
